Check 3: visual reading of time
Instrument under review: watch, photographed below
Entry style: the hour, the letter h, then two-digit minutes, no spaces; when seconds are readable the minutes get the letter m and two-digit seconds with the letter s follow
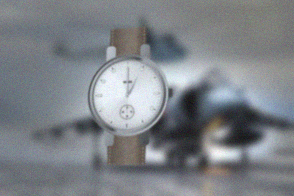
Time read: 1h00
